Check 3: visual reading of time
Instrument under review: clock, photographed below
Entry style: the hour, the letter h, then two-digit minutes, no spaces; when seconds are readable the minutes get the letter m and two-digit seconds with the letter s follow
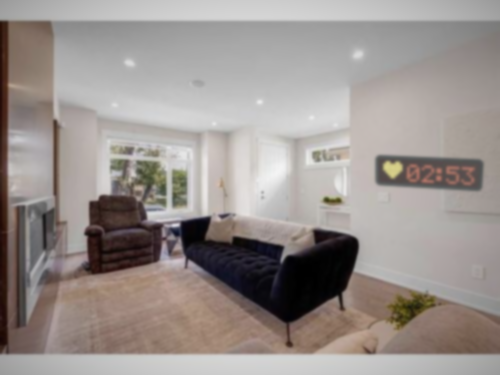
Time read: 2h53
